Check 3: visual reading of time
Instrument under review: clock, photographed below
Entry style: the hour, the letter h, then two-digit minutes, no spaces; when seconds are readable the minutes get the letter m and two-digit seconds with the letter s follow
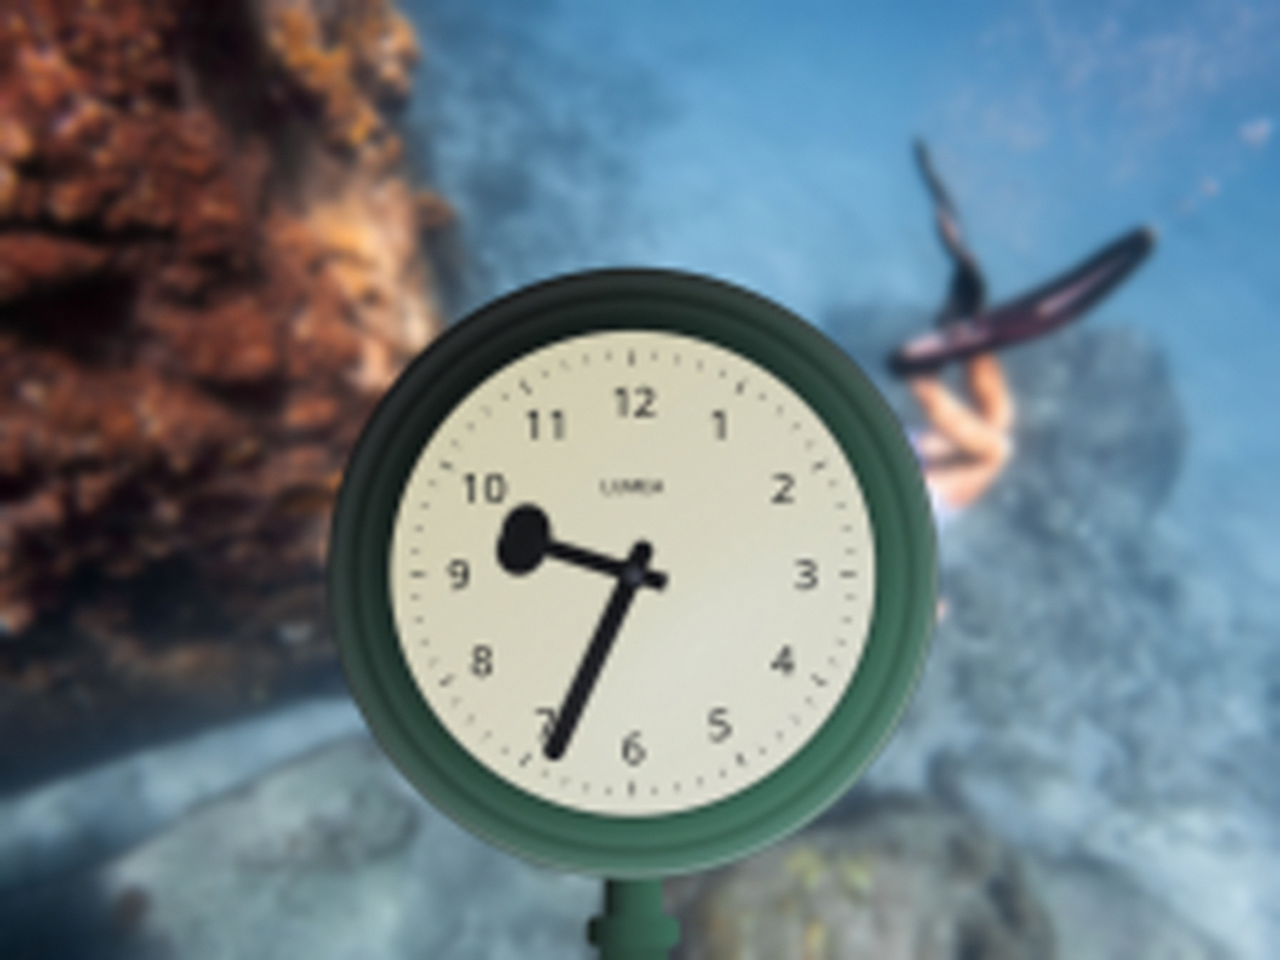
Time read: 9h34
